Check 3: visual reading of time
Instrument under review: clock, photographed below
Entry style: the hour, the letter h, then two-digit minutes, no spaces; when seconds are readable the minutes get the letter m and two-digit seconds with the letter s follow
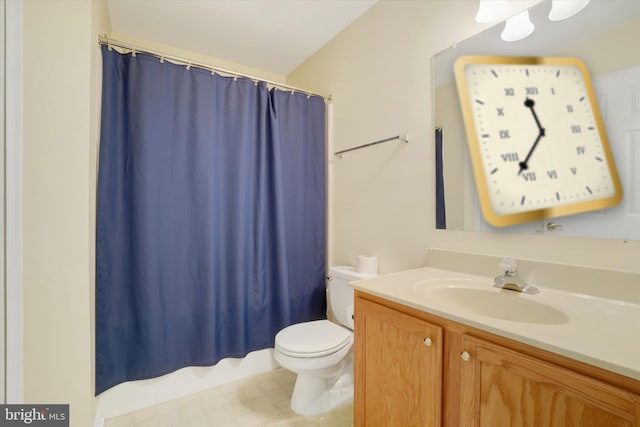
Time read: 11h37
